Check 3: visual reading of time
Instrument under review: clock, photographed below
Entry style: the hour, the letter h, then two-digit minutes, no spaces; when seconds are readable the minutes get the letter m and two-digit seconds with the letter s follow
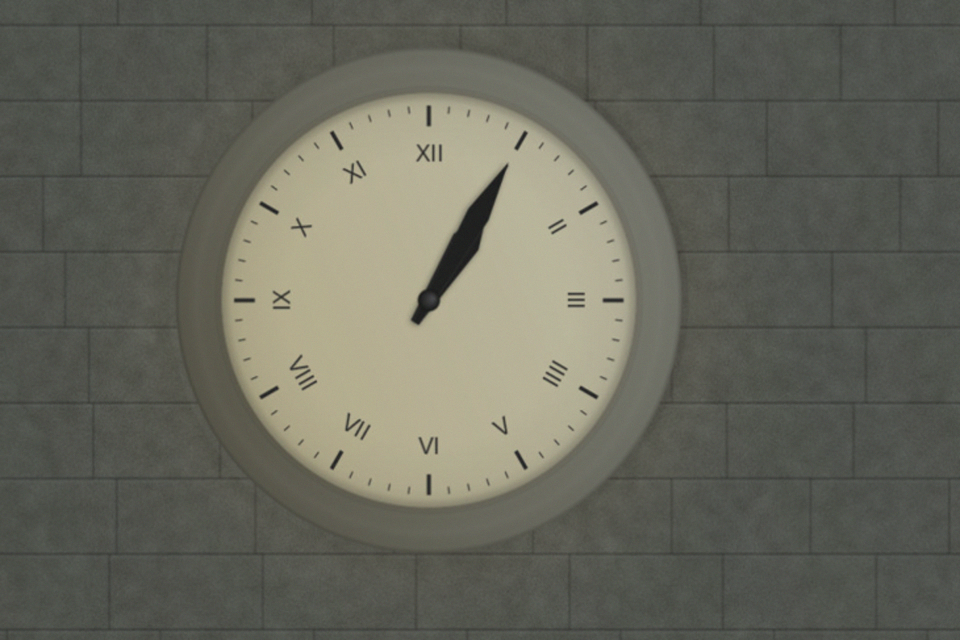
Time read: 1h05
